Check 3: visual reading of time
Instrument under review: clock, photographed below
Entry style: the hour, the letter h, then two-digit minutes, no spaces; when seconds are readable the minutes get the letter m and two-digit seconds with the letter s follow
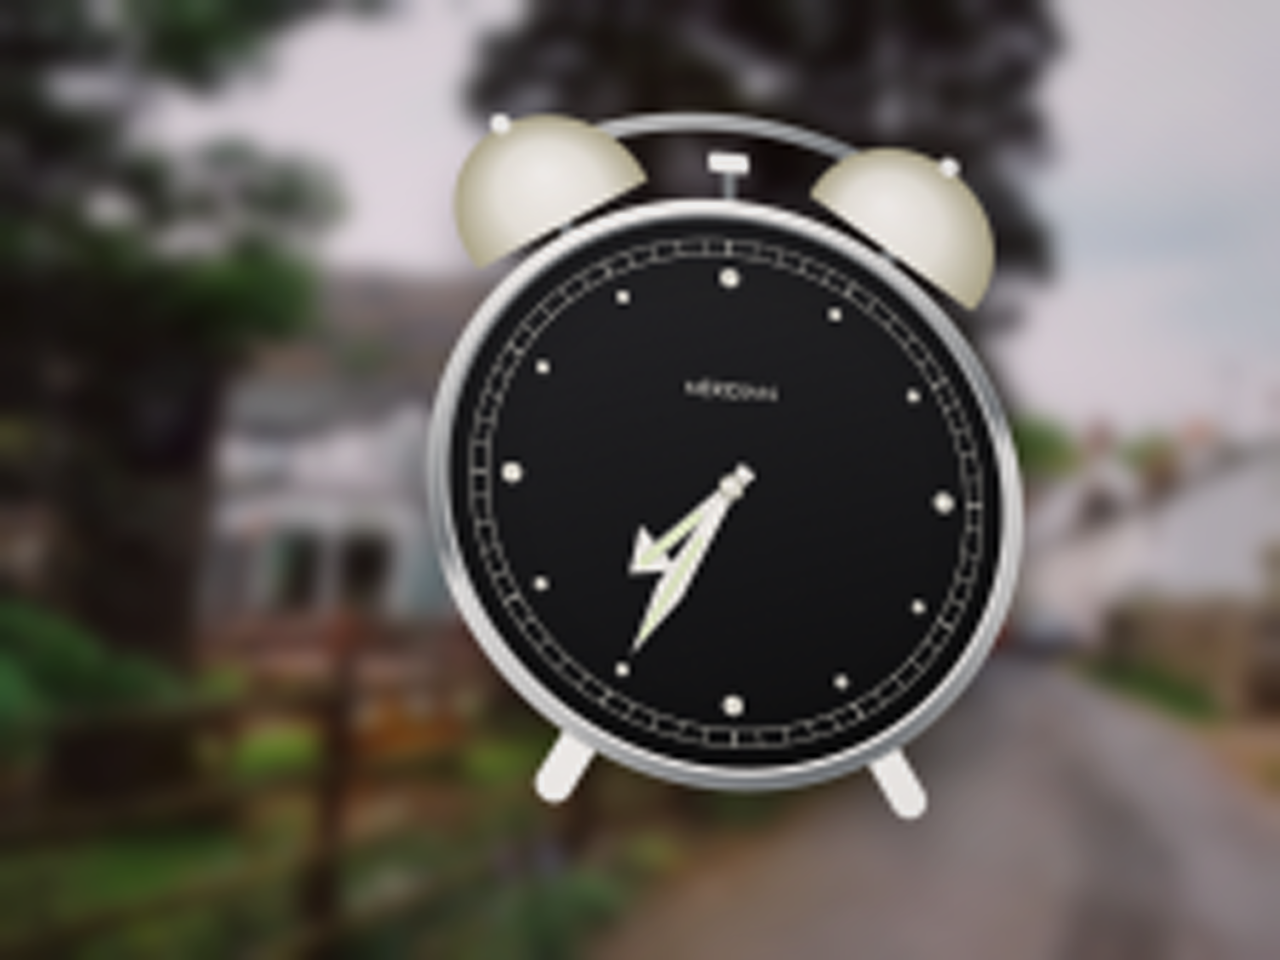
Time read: 7h35
